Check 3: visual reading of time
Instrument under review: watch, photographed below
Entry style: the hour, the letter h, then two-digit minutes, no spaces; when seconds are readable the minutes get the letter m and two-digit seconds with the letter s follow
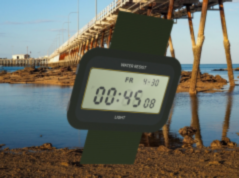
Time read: 0h45m08s
